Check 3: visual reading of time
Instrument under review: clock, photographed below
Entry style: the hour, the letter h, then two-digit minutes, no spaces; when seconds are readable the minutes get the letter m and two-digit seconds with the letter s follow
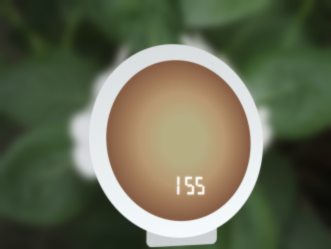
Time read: 1h55
